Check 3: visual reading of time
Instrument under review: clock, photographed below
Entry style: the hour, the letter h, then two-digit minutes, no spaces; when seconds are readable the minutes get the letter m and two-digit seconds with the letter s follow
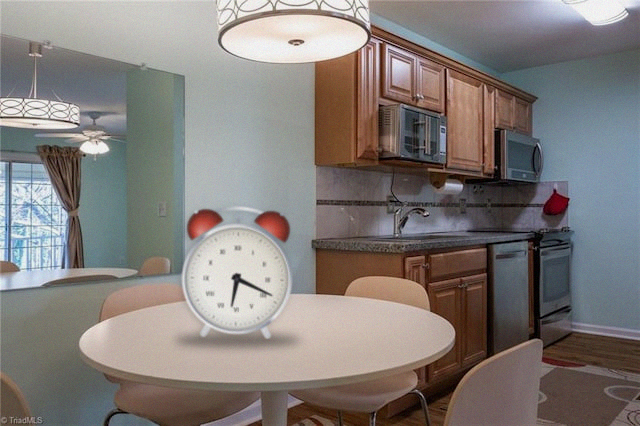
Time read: 6h19
